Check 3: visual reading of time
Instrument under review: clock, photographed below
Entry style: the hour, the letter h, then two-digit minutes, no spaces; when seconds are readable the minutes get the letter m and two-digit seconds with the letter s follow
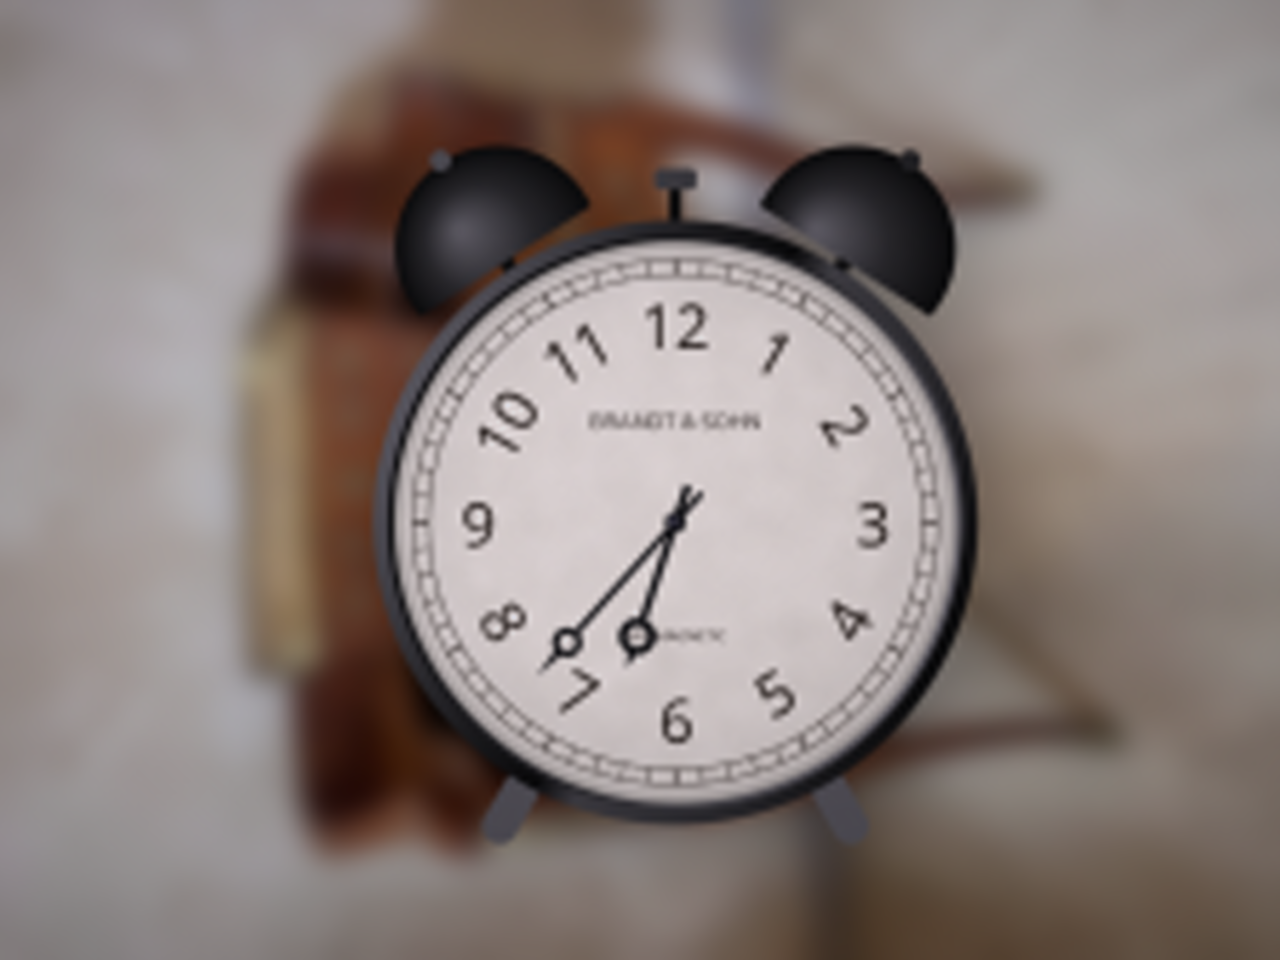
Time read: 6h37
